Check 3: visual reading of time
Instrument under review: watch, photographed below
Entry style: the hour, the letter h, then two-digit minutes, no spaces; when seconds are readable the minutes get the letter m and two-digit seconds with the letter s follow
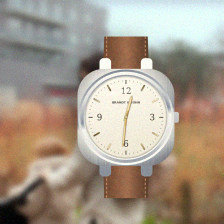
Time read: 12h31
